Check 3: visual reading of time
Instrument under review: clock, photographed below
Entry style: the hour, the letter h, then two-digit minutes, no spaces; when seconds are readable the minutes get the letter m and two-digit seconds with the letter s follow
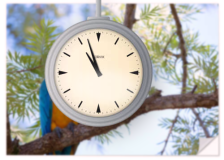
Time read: 10h57
